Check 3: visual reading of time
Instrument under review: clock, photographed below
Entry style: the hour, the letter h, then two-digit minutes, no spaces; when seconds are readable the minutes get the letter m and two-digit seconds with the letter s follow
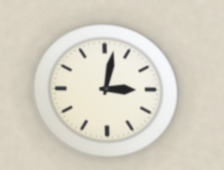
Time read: 3h02
